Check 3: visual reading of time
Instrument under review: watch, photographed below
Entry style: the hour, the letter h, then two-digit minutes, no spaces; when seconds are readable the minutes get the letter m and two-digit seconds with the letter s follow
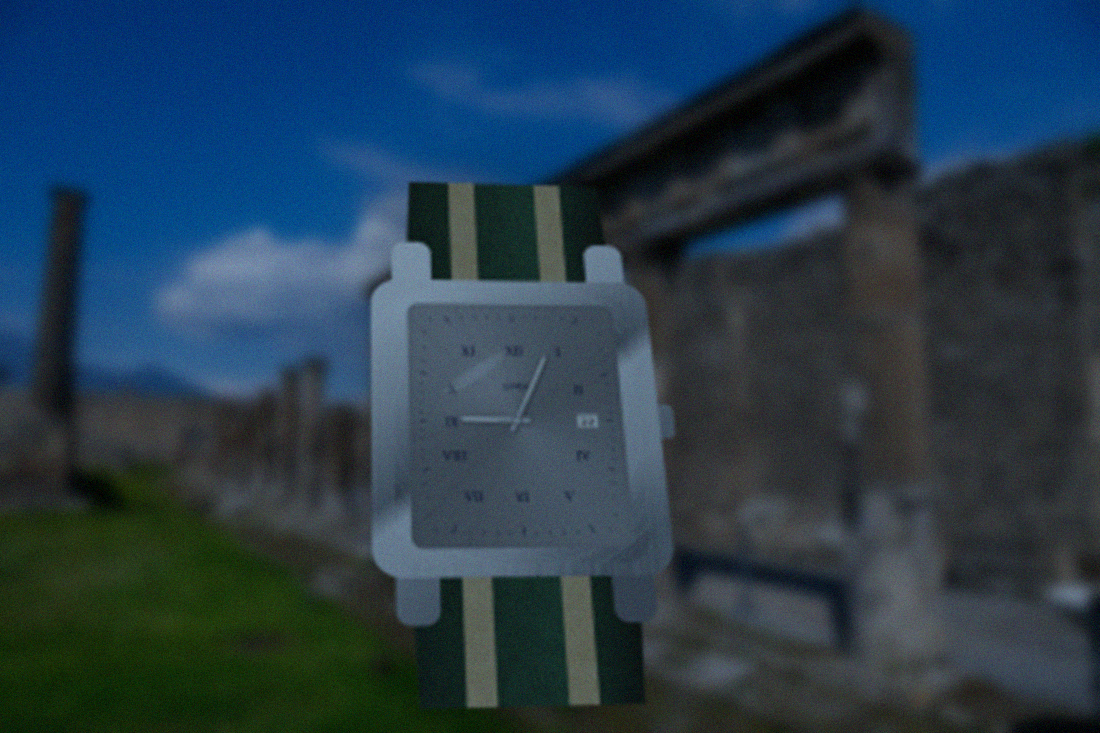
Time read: 9h04
